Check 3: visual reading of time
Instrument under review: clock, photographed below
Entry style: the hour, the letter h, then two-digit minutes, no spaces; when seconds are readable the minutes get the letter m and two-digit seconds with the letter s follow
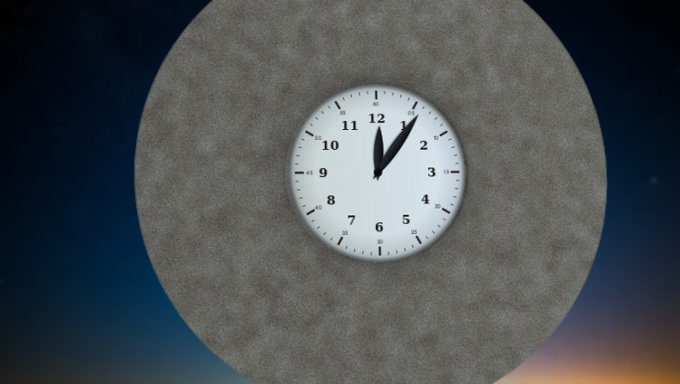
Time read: 12h06
